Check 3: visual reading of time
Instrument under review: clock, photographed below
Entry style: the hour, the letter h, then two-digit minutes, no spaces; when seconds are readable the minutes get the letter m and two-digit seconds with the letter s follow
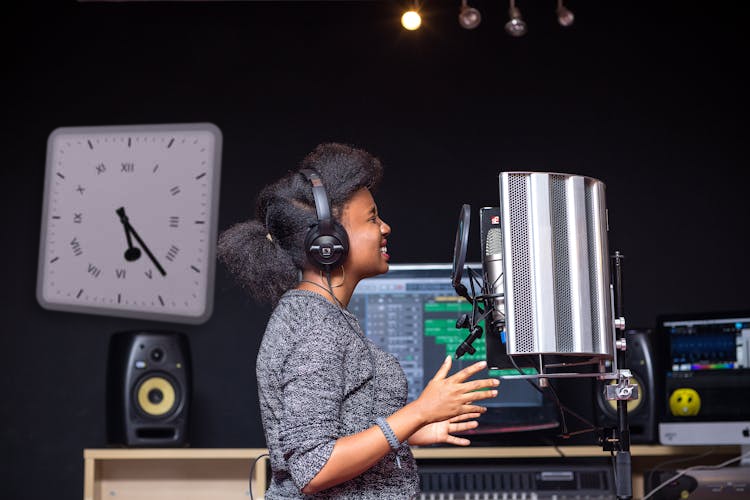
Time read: 5h23
